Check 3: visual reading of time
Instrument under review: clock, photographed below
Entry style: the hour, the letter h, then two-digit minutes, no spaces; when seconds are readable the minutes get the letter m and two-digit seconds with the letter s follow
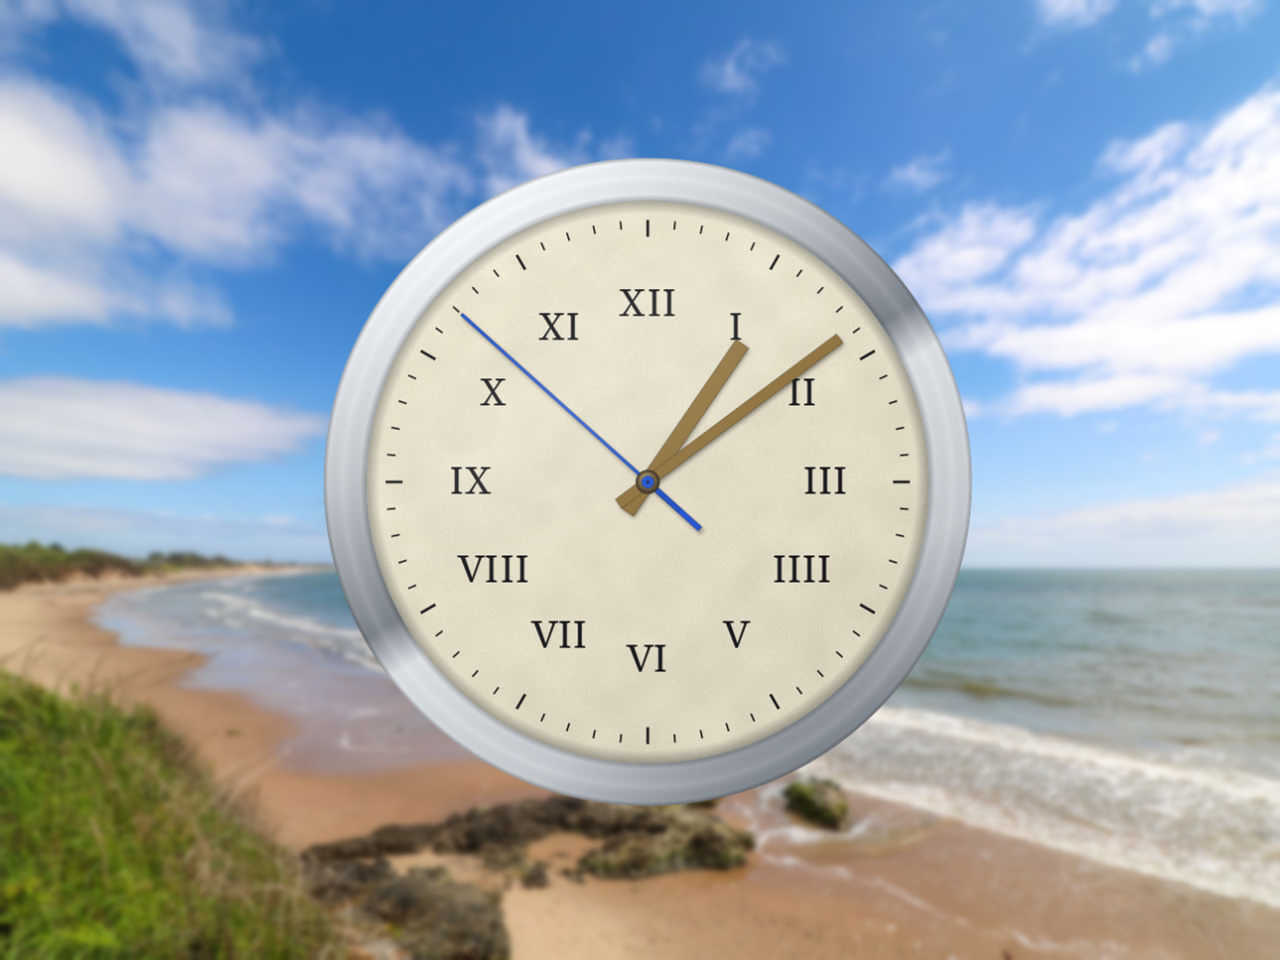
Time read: 1h08m52s
